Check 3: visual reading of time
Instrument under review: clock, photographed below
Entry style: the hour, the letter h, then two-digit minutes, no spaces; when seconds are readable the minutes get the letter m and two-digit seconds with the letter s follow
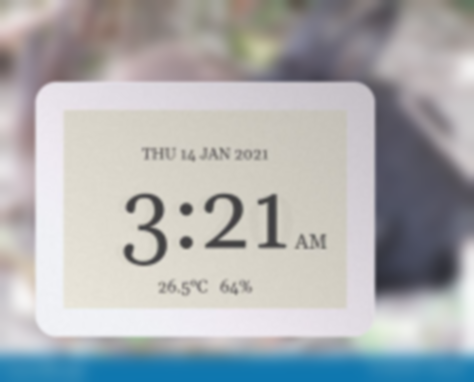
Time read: 3h21
